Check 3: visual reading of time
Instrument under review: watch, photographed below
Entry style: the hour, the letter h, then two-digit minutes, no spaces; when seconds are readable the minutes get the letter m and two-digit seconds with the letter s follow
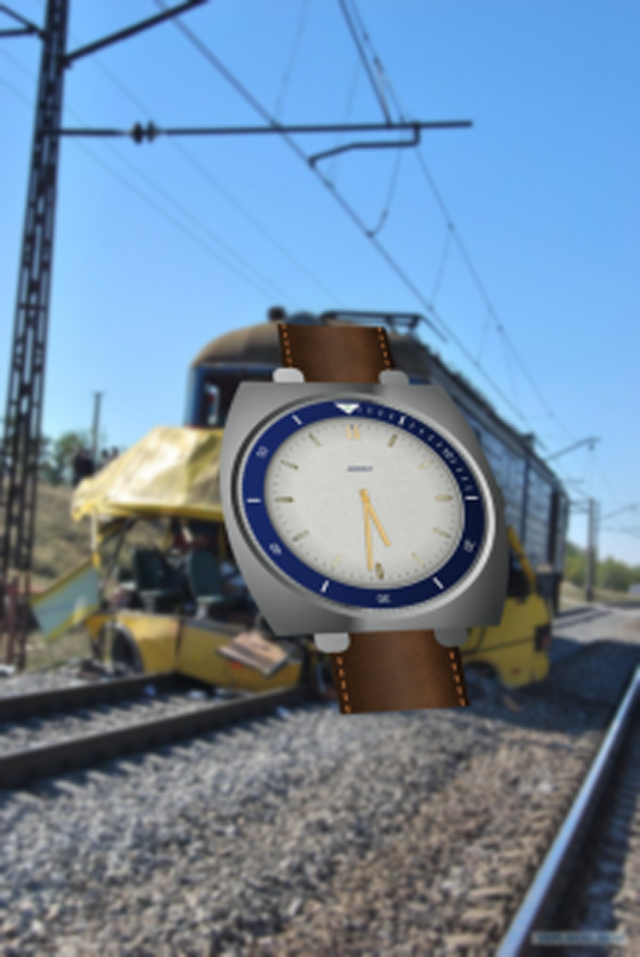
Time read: 5h31
